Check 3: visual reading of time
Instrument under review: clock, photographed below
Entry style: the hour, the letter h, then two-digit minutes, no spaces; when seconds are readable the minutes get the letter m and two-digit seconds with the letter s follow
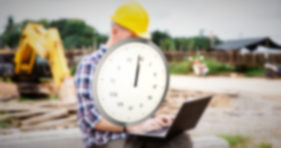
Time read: 11h59
